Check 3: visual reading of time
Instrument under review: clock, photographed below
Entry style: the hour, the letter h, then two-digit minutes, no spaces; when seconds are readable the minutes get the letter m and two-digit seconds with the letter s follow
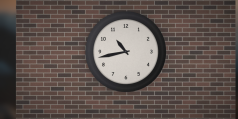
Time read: 10h43
